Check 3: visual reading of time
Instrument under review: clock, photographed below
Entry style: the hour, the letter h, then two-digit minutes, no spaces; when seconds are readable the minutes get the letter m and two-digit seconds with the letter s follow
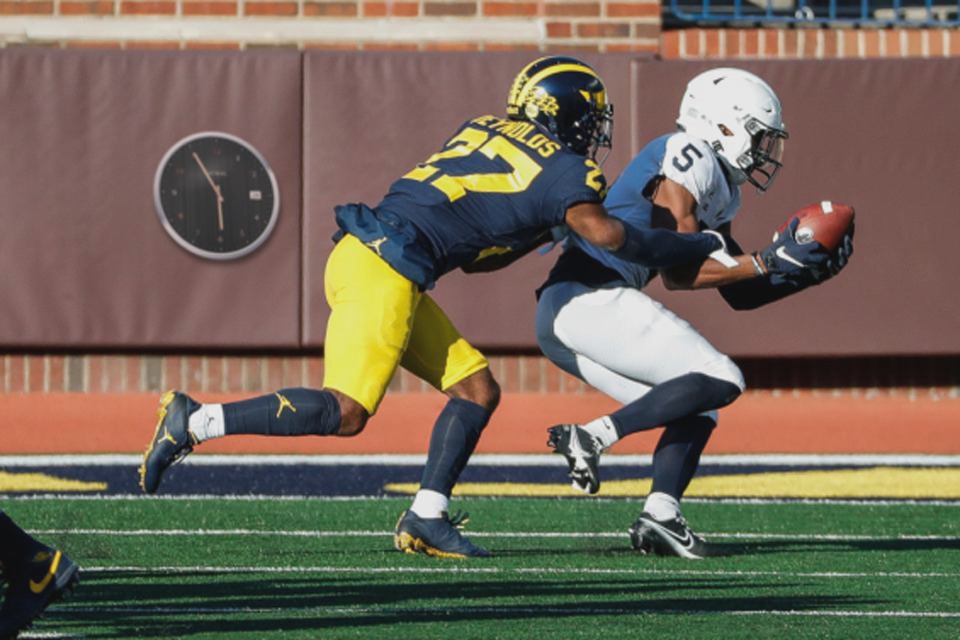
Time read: 5h55
